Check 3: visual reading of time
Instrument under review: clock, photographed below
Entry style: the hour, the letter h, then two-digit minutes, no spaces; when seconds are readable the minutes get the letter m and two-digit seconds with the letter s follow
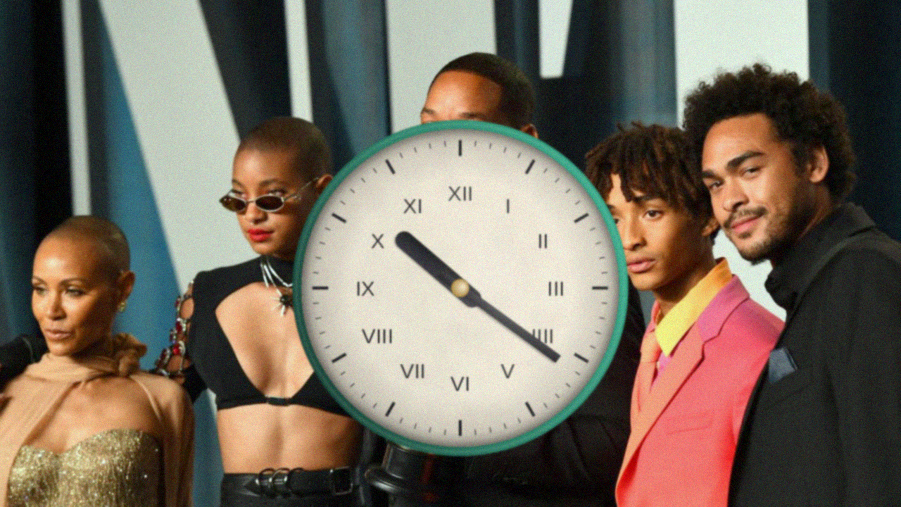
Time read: 10h21
